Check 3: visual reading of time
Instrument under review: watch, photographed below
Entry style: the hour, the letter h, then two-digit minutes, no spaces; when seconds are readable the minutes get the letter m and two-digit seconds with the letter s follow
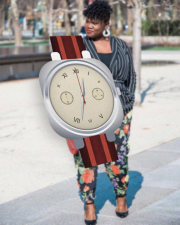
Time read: 12h33
